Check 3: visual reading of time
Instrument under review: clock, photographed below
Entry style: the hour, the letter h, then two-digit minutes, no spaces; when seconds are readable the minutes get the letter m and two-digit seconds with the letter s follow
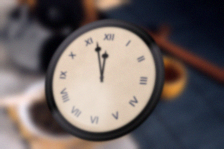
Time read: 11h57
